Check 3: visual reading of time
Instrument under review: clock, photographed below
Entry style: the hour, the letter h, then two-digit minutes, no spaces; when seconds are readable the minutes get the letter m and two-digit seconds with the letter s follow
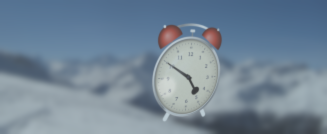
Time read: 4h50
